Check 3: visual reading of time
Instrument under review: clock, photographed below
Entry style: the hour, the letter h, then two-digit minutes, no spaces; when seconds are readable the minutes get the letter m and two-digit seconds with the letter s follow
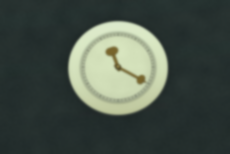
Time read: 11h20
